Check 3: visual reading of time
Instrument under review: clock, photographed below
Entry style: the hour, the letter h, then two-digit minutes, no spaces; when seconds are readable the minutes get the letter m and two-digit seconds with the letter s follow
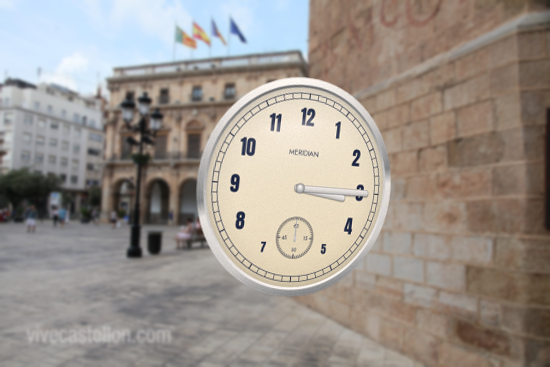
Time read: 3h15
